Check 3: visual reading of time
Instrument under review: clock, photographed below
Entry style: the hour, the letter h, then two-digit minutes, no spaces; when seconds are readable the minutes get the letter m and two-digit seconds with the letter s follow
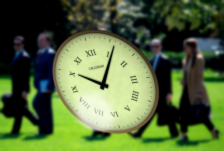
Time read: 10h06
